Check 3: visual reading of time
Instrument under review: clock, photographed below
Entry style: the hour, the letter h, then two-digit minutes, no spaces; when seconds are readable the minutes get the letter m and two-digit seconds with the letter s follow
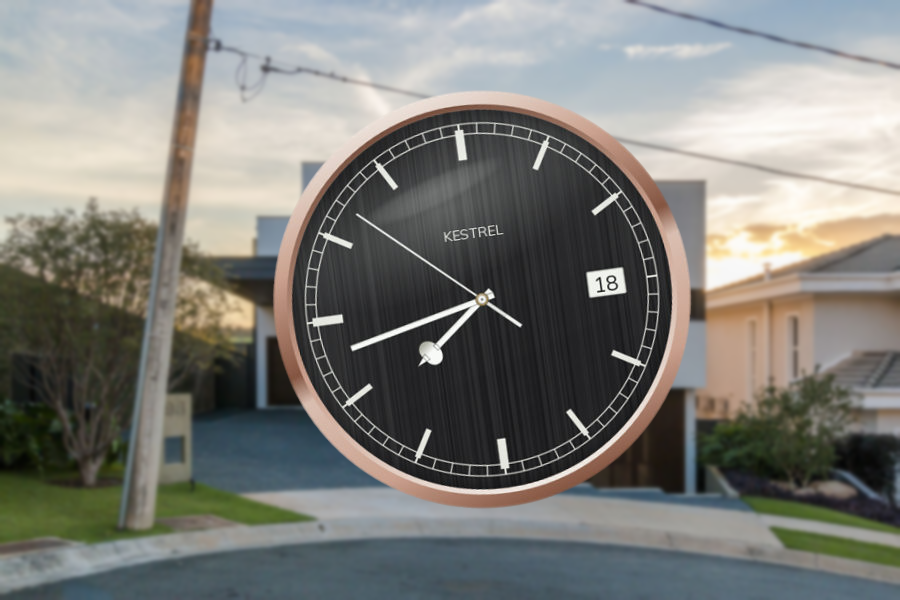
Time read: 7h42m52s
